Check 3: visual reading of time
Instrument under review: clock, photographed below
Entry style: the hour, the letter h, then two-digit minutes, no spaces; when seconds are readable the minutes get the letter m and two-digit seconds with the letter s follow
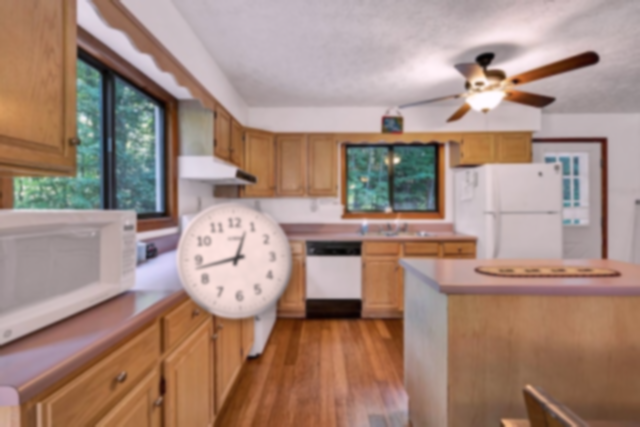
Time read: 12h43
